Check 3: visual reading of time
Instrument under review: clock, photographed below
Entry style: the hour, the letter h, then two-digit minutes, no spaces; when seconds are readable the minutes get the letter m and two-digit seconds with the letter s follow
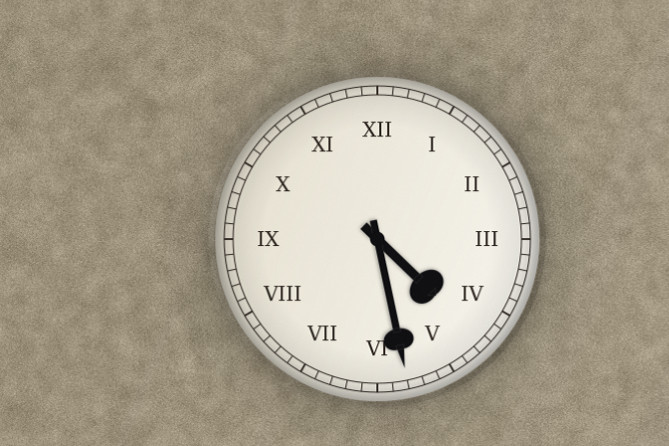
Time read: 4h28
